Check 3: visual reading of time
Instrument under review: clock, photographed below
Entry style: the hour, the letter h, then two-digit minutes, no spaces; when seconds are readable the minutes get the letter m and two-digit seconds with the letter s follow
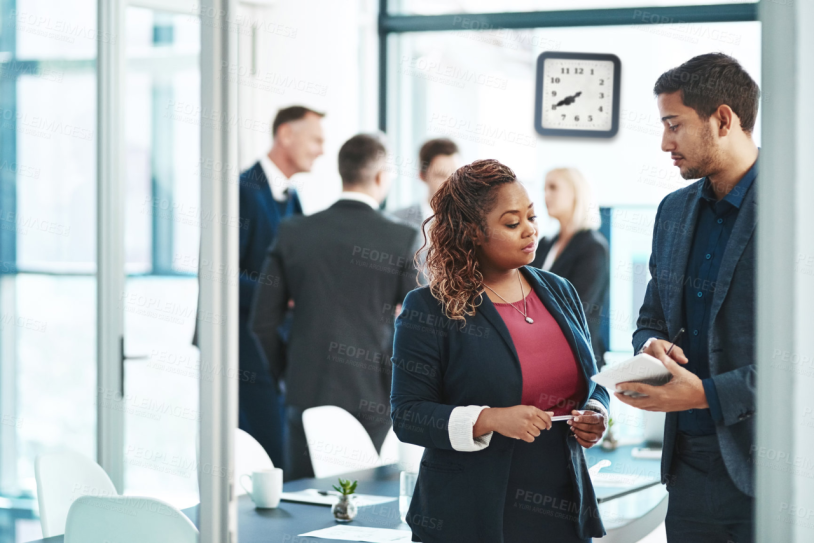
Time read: 7h40
